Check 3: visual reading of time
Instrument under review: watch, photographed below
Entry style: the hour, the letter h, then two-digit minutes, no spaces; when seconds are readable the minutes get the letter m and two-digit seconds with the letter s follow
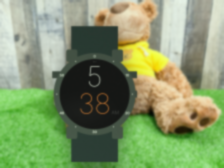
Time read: 5h38
